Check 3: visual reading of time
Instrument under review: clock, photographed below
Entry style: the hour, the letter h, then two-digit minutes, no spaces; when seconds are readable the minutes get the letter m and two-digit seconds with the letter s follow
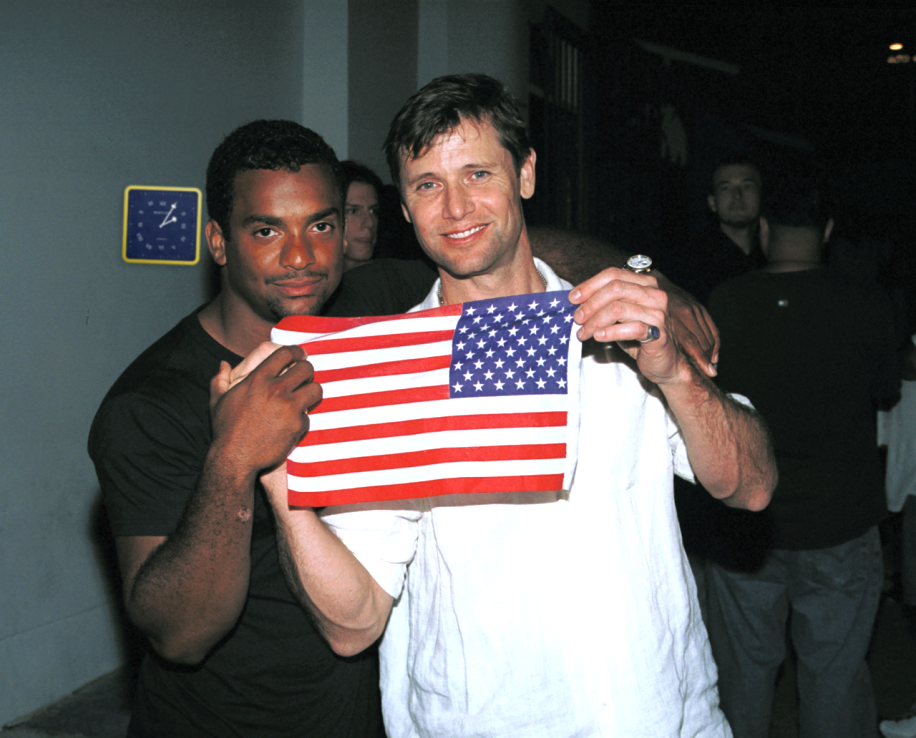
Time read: 2h05
